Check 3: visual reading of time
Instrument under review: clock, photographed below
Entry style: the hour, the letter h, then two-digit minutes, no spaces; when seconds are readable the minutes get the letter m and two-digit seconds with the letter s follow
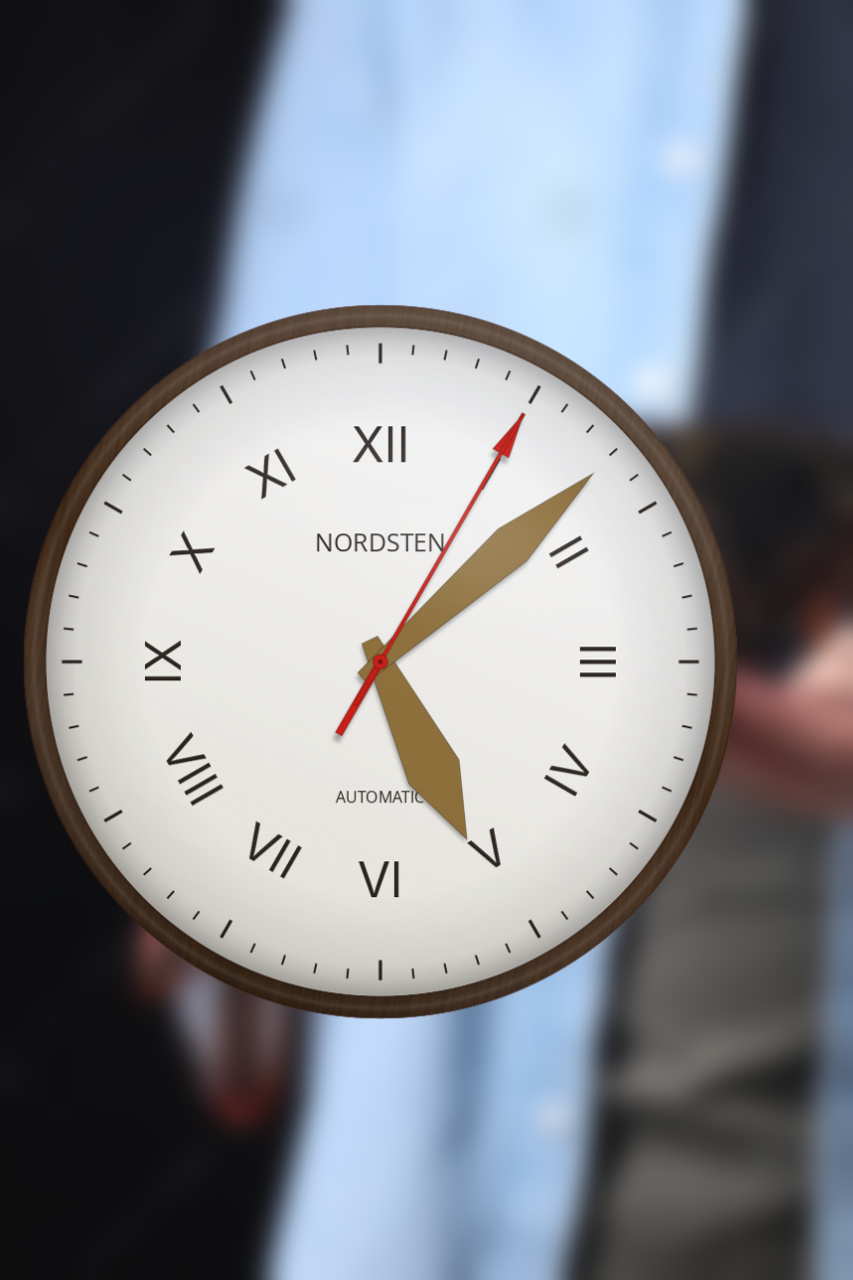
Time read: 5h08m05s
